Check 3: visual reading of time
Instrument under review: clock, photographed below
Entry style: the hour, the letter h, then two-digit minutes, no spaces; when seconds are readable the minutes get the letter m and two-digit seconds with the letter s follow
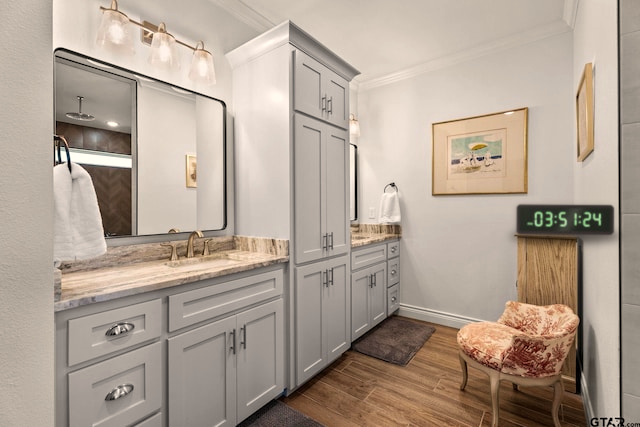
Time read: 3h51m24s
